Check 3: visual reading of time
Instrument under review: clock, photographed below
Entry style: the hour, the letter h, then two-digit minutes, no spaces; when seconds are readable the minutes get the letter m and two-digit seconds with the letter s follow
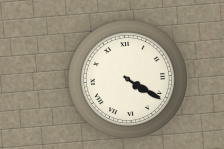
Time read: 4h21
